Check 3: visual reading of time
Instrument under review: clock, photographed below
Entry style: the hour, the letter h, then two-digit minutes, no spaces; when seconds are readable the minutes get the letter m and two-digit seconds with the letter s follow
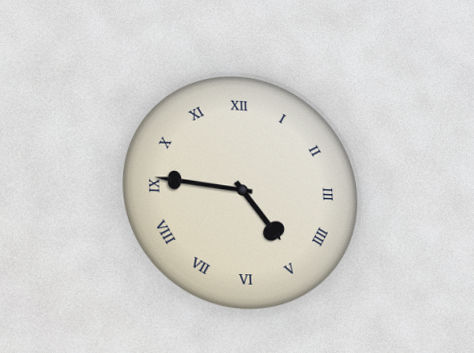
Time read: 4h46
